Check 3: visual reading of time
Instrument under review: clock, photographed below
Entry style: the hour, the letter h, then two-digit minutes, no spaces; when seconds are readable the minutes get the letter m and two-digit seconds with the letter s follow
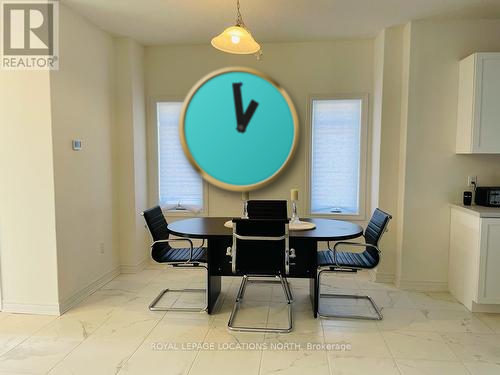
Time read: 12h59
